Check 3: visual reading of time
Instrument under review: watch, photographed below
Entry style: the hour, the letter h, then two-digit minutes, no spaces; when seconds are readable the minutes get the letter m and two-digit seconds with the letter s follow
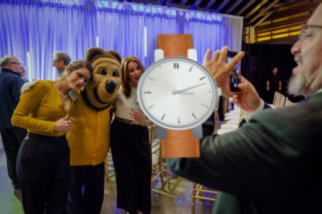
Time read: 3h12
